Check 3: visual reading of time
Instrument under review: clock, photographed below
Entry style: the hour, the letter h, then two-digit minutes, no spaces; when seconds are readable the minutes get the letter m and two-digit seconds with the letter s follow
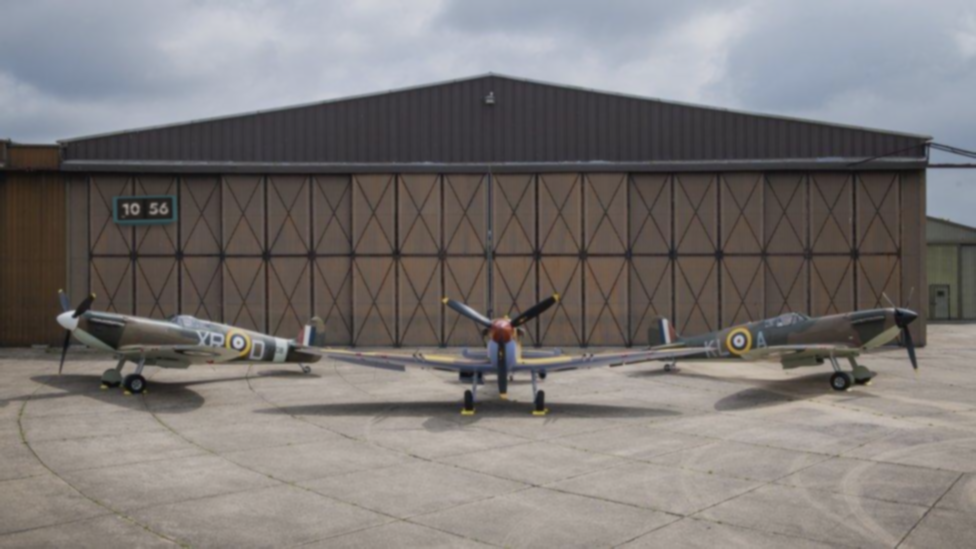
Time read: 10h56
